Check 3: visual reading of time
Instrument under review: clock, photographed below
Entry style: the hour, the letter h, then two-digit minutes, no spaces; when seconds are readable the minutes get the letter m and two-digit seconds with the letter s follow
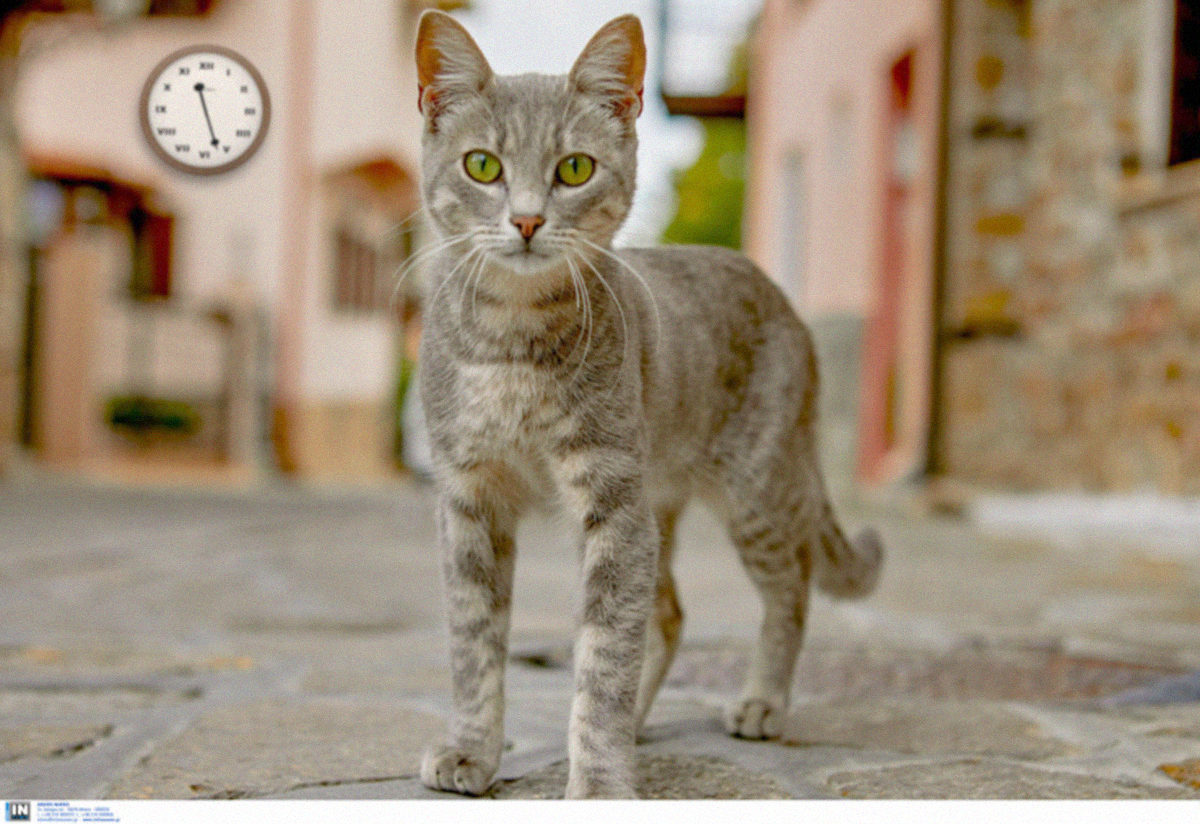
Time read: 11h27
